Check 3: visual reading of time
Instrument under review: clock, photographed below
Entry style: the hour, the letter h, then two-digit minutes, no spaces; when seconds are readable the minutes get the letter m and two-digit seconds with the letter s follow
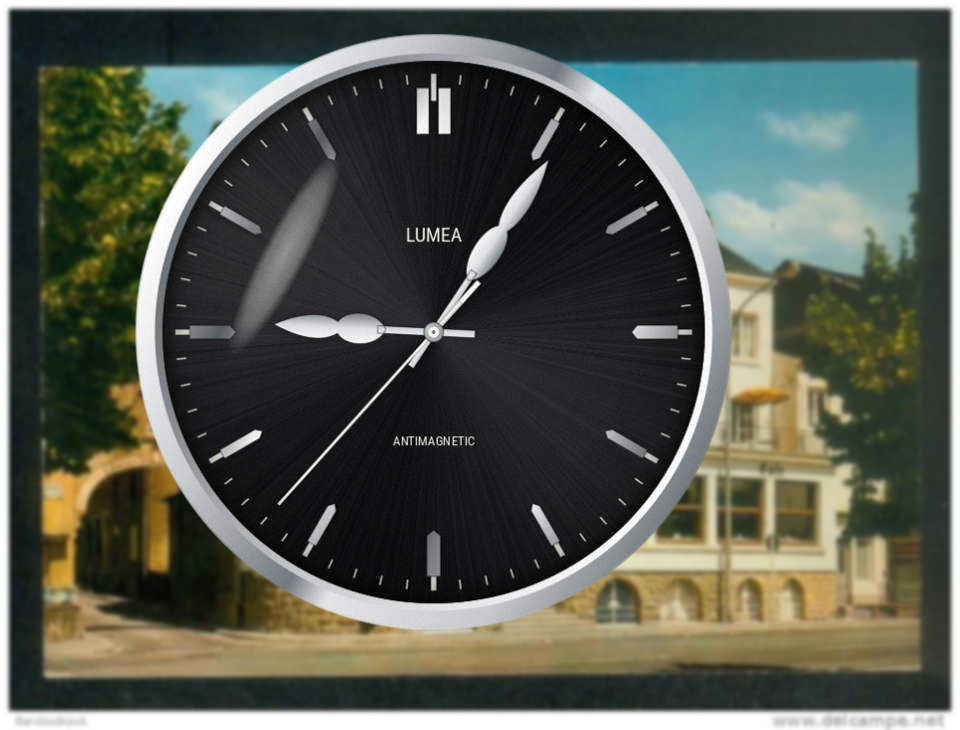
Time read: 9h05m37s
